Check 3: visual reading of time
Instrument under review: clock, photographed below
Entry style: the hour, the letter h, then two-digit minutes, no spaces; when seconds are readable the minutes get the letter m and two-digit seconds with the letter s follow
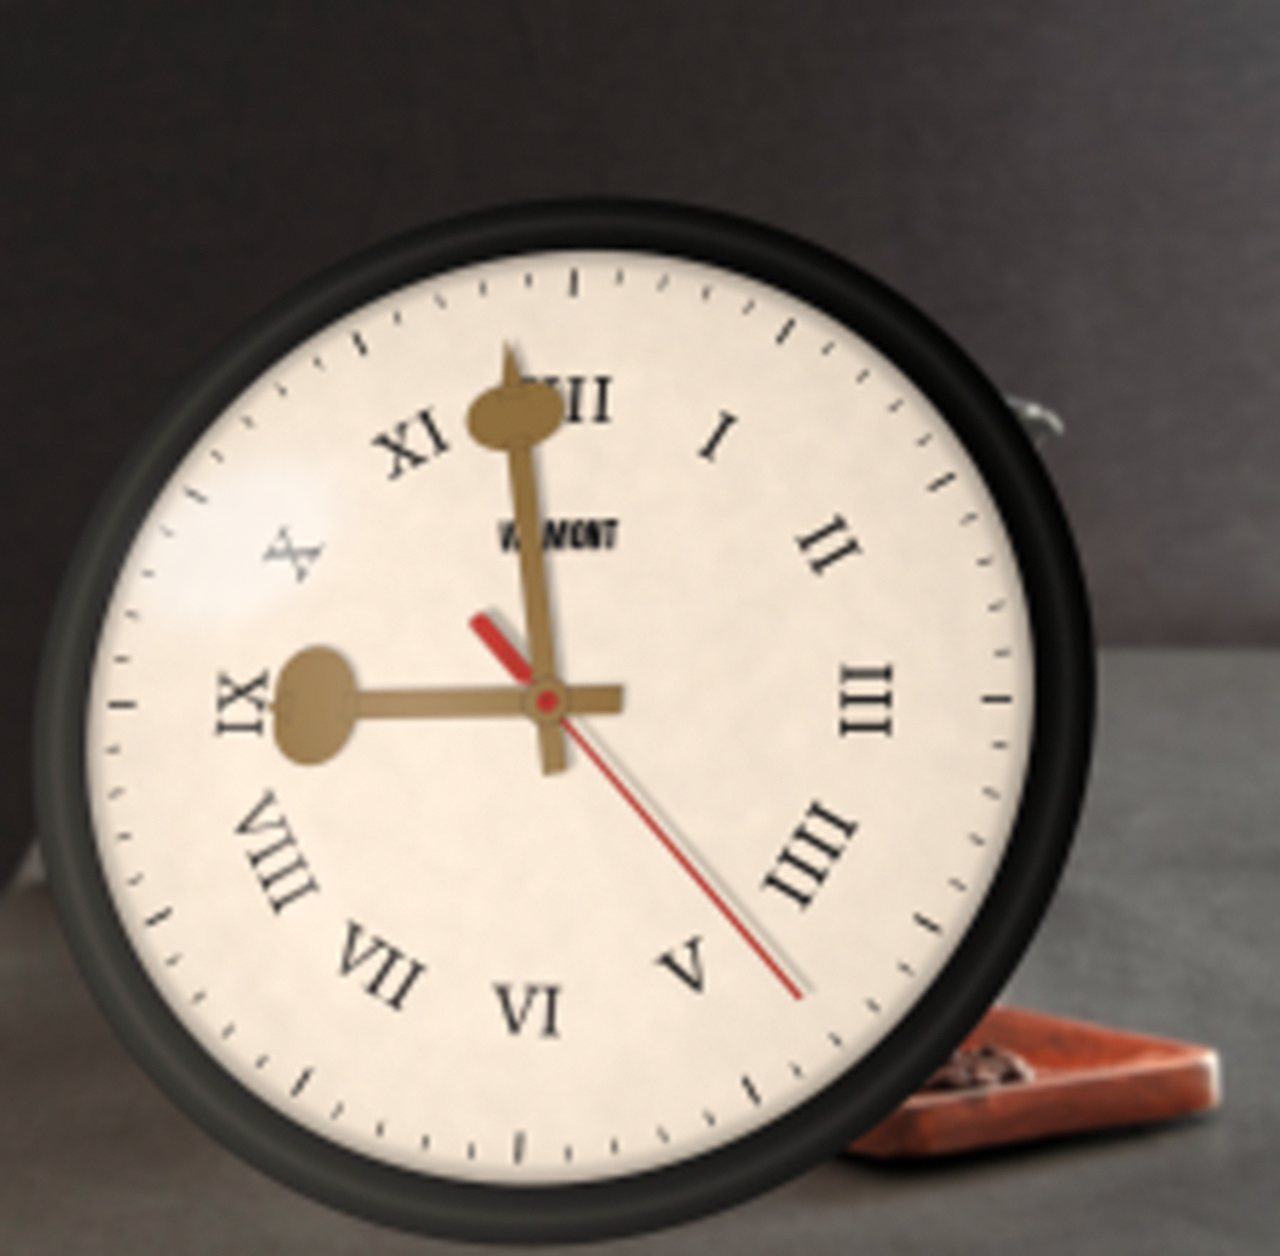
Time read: 8h58m23s
